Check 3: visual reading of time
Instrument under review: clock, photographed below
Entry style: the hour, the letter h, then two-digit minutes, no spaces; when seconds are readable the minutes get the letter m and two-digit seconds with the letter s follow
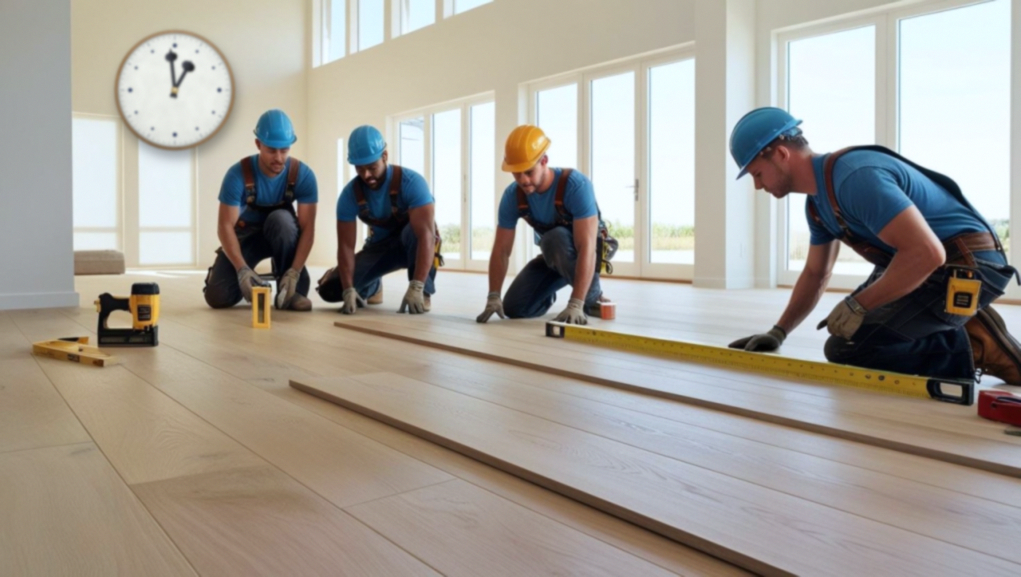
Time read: 12h59
